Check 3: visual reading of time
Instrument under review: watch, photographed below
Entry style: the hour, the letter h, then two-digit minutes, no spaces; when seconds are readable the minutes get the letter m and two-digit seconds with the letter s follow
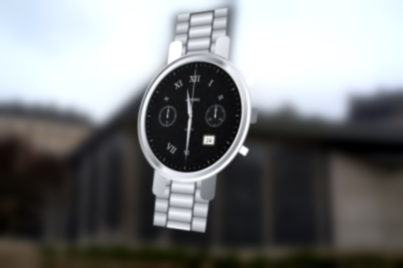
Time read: 11h30
